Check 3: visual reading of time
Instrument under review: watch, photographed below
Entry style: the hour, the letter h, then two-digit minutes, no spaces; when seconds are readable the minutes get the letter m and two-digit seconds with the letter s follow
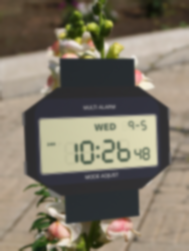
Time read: 10h26m48s
